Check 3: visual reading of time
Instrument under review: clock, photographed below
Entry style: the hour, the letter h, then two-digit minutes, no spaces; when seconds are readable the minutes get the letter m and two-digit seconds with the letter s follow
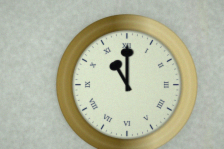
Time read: 11h00
